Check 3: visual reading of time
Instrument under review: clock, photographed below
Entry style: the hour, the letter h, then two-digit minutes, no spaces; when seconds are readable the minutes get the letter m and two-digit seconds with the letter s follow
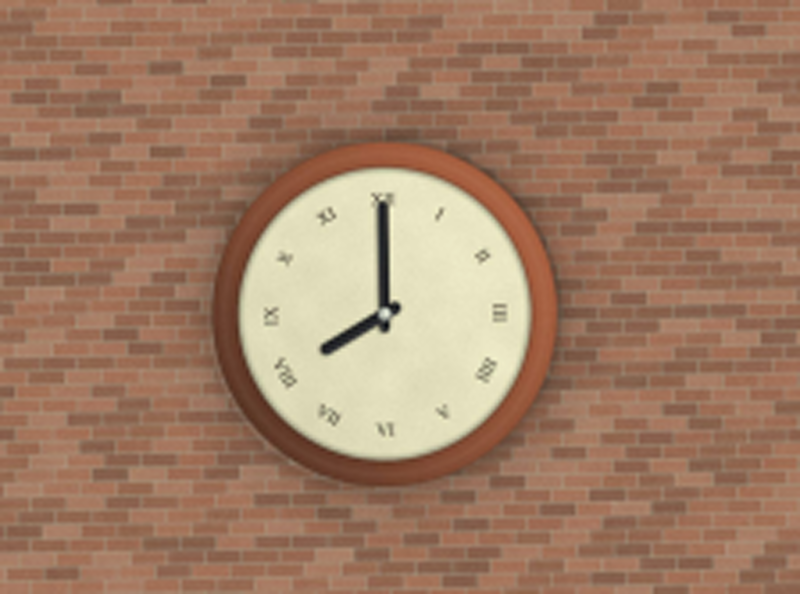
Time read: 8h00
